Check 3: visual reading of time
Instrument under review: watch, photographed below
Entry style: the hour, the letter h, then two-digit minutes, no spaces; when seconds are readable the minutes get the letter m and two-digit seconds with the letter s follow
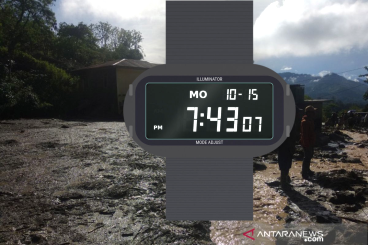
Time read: 7h43m07s
